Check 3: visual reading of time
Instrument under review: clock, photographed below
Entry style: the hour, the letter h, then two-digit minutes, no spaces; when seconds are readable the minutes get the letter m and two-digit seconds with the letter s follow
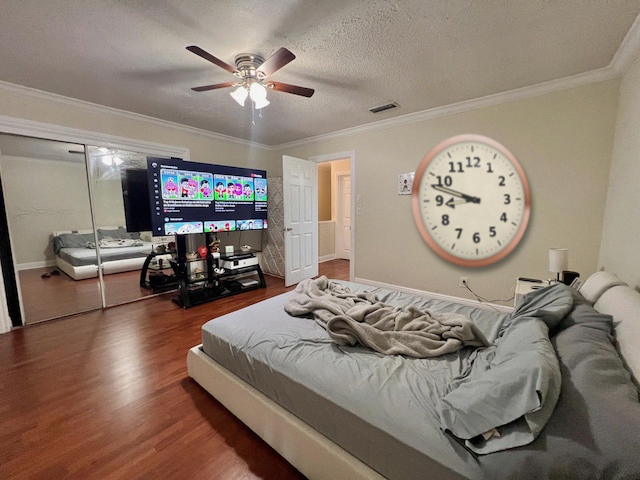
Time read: 8h48
